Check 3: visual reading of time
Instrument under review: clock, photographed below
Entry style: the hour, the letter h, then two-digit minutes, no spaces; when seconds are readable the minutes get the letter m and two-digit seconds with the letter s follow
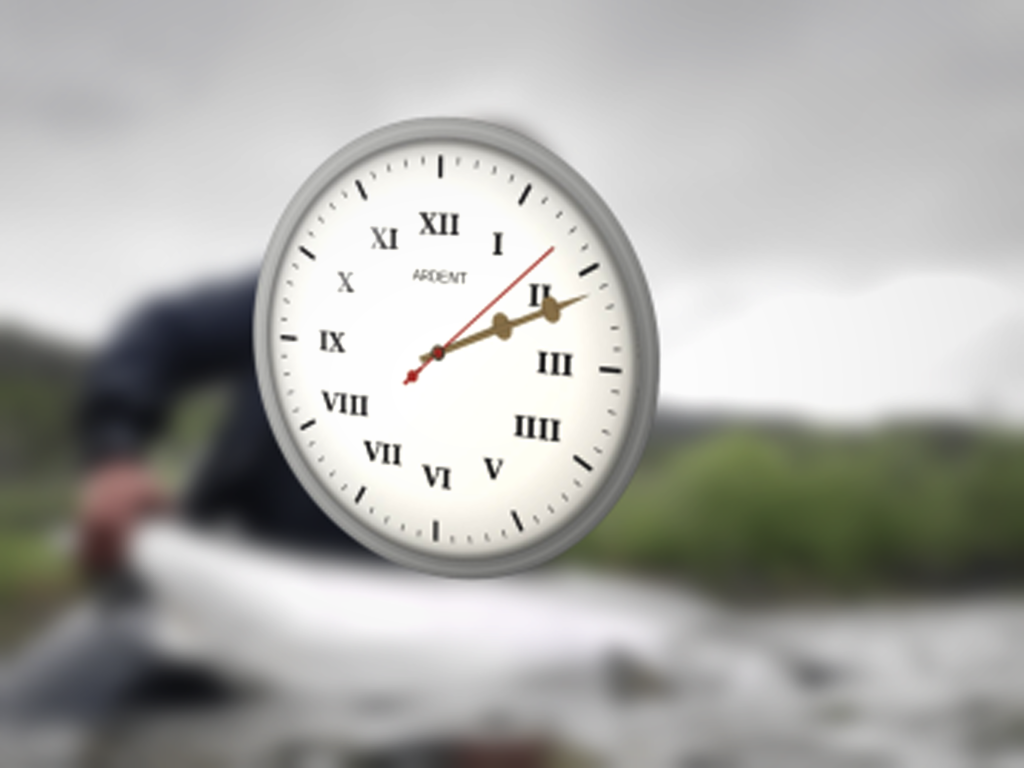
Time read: 2h11m08s
